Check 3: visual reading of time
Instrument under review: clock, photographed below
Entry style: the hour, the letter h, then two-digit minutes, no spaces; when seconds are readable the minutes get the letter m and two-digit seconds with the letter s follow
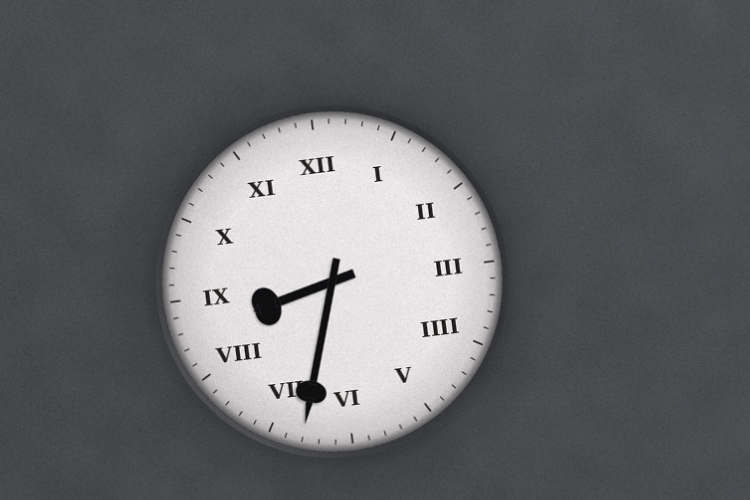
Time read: 8h33
